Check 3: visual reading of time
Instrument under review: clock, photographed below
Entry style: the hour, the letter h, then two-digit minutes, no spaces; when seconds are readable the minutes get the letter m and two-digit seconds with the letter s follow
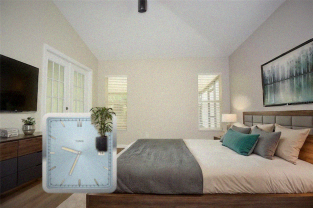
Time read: 9h34
